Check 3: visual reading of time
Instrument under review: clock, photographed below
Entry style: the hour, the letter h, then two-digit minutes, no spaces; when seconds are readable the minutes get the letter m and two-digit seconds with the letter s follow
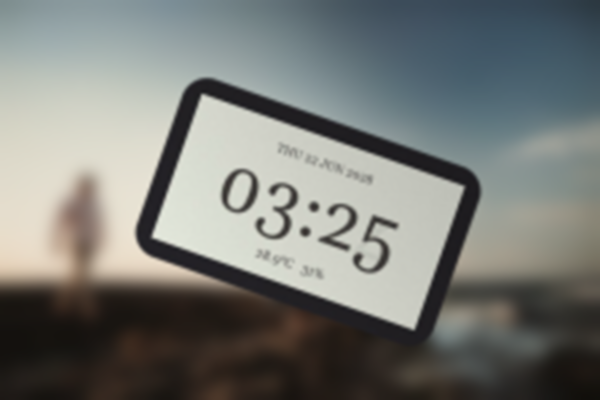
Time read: 3h25
